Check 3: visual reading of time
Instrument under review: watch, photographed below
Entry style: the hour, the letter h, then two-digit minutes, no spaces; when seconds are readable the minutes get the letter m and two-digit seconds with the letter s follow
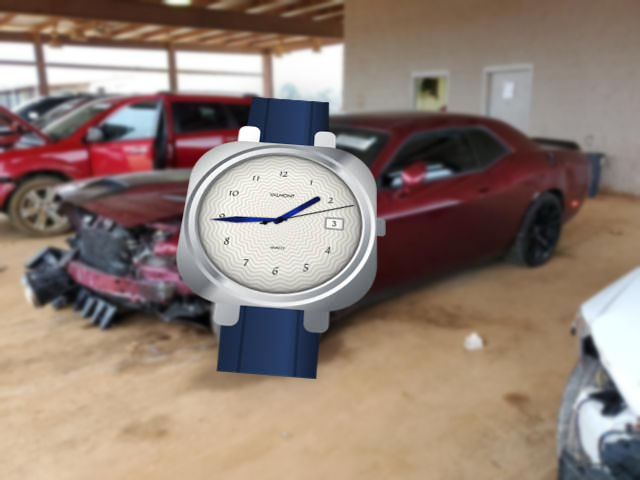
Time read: 1h44m12s
